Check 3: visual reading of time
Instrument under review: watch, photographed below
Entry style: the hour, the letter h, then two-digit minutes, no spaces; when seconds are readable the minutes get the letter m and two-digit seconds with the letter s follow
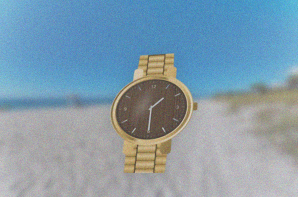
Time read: 1h30
